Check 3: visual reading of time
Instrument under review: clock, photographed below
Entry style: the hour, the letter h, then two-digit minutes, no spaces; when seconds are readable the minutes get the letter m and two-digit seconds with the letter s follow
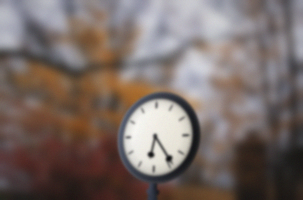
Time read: 6h24
